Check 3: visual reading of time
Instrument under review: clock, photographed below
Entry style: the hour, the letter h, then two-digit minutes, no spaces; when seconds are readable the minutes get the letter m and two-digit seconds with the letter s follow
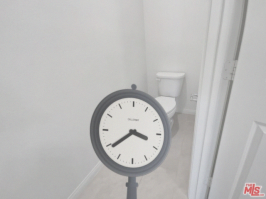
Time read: 3h39
